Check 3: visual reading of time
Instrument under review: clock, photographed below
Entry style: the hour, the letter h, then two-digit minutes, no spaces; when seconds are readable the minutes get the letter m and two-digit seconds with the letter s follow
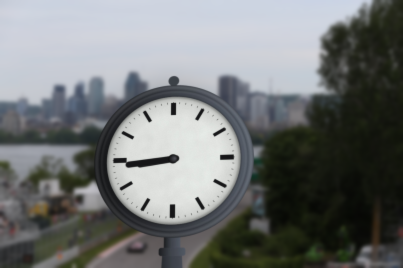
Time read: 8h44
